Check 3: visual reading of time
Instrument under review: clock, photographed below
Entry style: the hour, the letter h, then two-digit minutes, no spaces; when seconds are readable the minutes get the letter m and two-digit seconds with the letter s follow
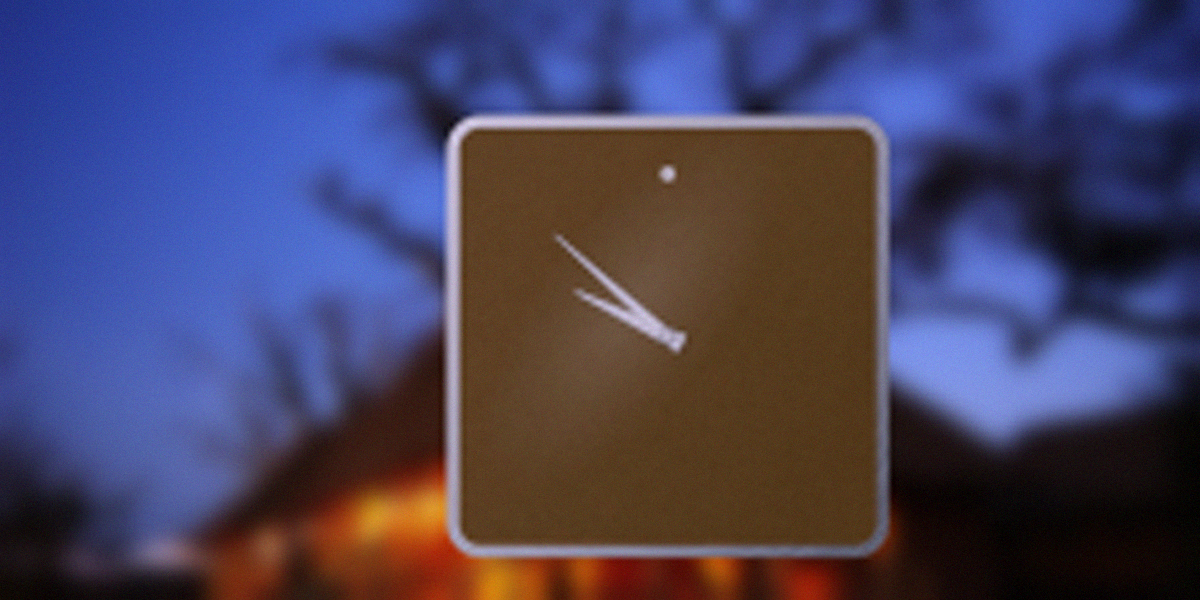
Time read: 9h52
